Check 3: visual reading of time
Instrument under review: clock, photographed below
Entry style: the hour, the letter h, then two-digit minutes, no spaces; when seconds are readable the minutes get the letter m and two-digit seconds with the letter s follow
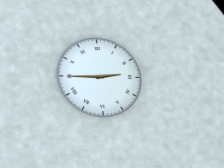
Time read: 2h45
